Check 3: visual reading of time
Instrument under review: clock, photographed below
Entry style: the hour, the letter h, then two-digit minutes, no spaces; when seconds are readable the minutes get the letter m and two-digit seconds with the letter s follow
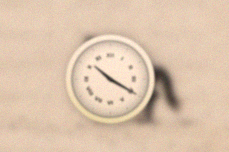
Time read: 10h20
